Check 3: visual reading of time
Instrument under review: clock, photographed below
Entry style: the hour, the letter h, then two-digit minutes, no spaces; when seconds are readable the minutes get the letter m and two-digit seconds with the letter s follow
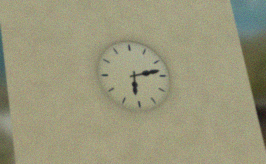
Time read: 6h13
